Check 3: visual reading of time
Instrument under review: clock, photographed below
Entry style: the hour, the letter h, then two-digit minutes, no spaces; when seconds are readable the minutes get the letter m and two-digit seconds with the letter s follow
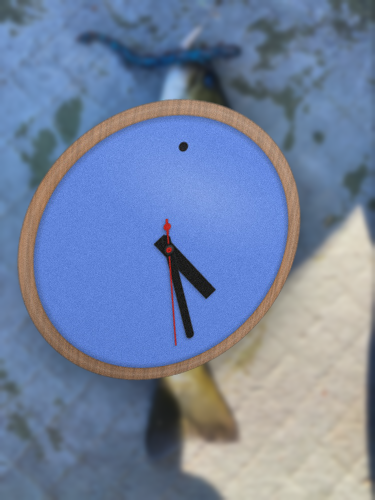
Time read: 4h26m28s
